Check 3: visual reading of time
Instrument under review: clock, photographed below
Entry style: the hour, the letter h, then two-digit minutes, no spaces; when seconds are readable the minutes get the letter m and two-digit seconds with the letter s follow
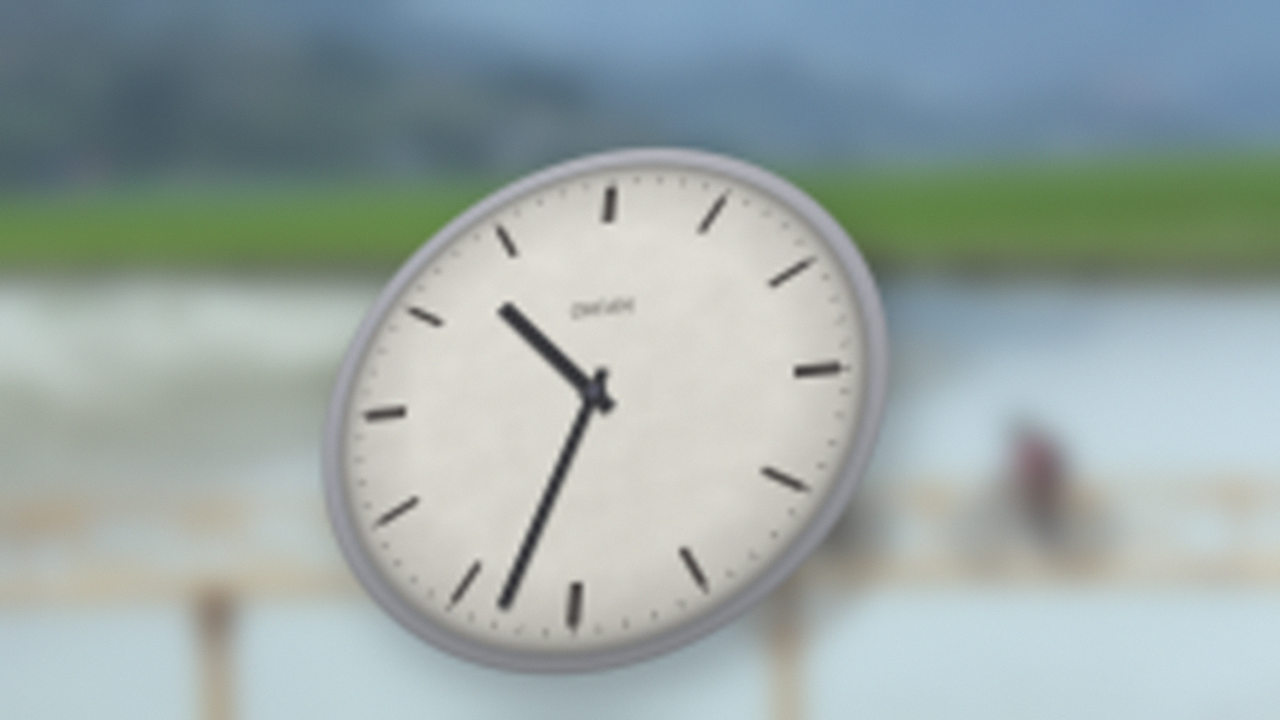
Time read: 10h33
